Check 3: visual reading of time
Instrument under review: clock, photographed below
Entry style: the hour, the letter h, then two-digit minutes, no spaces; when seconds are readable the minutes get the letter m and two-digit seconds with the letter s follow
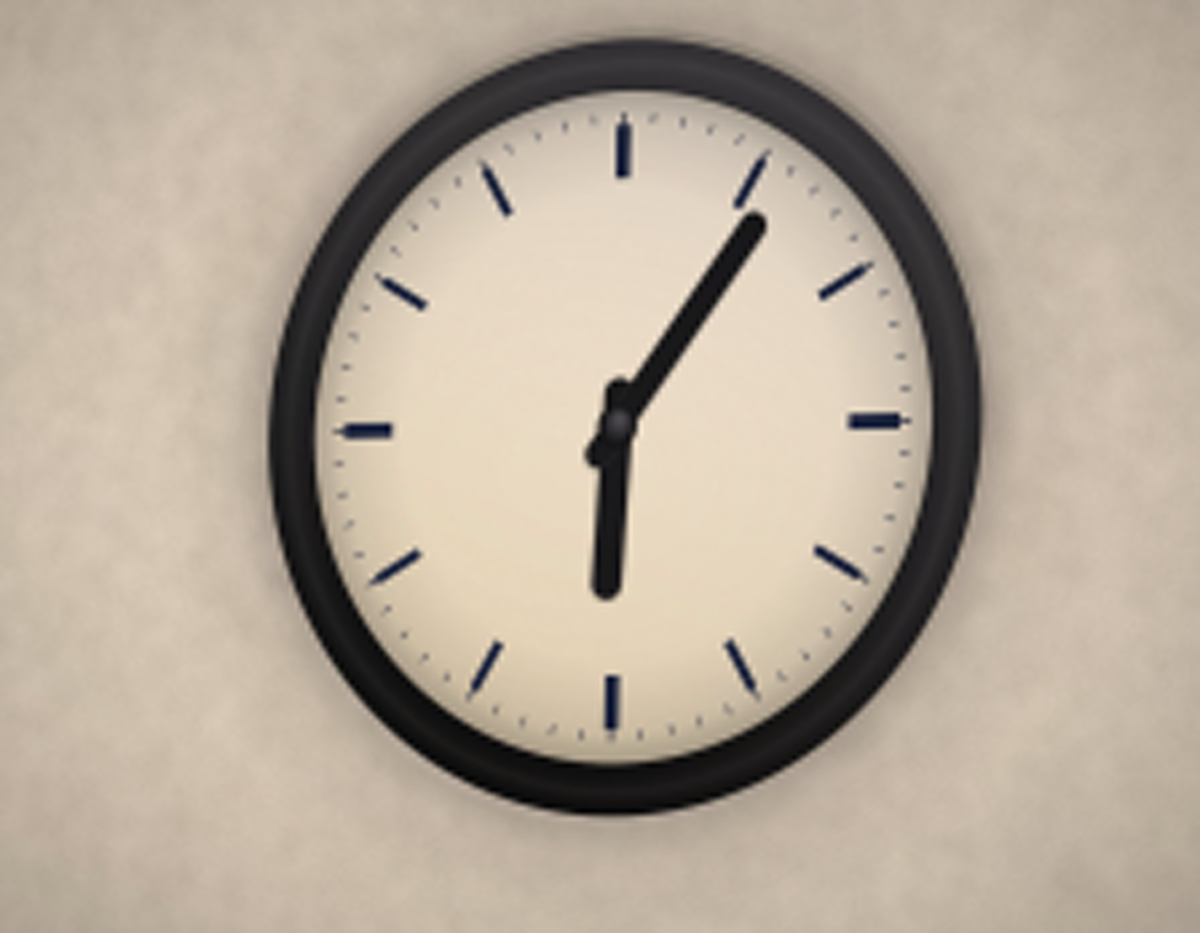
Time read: 6h06
